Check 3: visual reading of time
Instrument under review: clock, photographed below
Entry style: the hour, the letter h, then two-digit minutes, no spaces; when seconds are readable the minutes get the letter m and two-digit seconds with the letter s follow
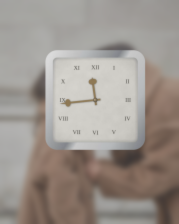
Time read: 11h44
